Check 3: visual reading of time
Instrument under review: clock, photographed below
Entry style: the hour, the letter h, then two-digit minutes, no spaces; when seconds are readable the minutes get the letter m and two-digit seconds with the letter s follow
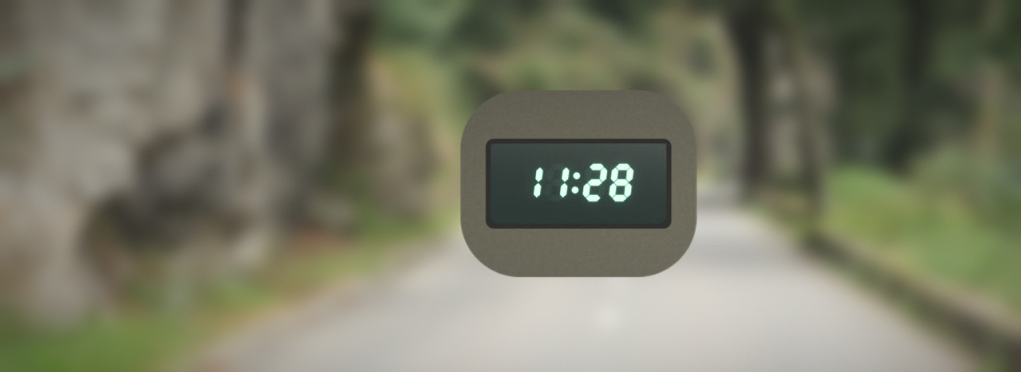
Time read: 11h28
